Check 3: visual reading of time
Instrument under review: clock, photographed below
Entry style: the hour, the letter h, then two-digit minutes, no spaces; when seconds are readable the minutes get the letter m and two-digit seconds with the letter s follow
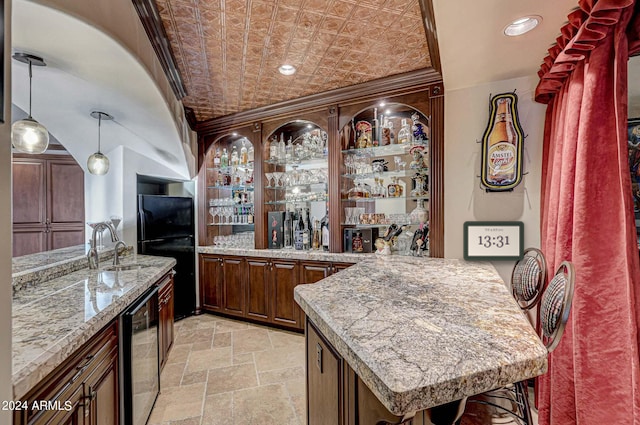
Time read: 13h31
